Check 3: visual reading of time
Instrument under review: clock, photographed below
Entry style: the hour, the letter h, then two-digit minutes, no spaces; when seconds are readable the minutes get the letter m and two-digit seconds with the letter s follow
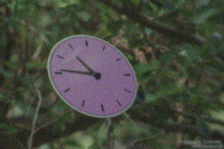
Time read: 10h46
